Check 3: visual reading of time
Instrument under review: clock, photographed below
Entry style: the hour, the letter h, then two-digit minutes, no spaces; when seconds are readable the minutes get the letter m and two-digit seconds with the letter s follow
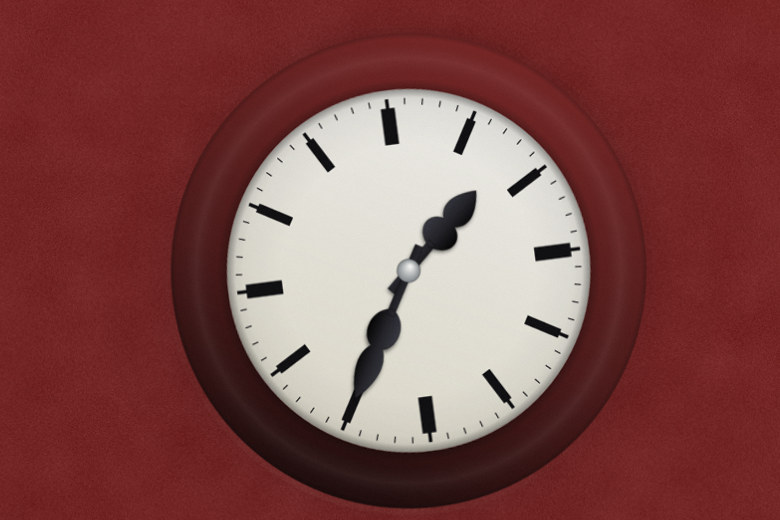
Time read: 1h35
